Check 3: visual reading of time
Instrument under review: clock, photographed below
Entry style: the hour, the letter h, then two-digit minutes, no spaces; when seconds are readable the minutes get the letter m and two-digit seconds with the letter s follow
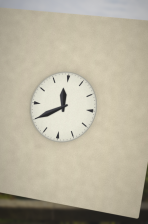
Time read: 11h40
